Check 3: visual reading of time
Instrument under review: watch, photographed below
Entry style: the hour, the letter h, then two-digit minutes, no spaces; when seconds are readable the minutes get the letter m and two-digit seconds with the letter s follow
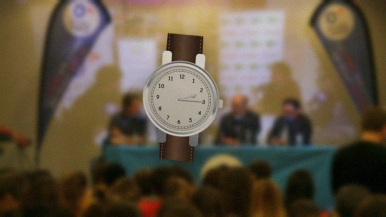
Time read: 2h15
